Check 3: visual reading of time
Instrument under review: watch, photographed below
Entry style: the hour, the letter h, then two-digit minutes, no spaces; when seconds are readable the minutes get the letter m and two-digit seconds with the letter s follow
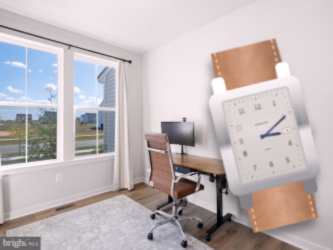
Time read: 3h10
